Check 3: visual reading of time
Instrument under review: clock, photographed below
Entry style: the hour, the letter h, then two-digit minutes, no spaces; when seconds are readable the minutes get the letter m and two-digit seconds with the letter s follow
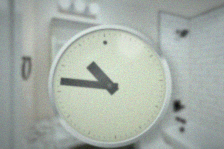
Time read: 10h47
